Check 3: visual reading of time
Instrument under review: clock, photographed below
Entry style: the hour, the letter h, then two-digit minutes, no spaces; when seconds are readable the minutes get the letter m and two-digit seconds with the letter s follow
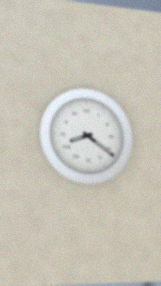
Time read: 8h21
